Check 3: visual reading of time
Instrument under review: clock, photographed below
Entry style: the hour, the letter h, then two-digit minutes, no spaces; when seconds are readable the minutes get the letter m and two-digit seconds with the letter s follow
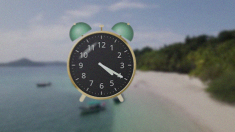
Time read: 4h20
